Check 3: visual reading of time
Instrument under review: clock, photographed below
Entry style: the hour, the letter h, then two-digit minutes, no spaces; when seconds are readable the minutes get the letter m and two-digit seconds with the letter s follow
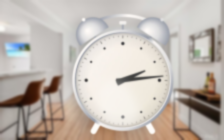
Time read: 2h14
